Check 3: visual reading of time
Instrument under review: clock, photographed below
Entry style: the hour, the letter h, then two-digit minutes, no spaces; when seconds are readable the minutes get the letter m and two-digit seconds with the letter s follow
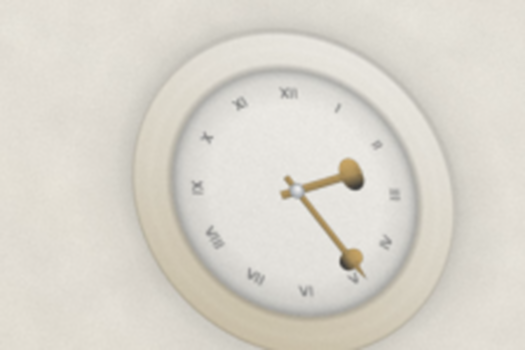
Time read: 2h24
